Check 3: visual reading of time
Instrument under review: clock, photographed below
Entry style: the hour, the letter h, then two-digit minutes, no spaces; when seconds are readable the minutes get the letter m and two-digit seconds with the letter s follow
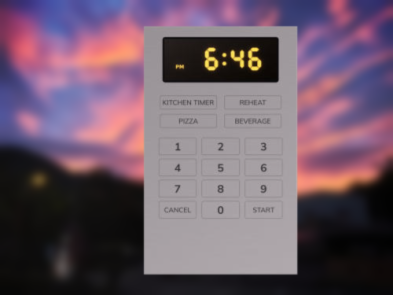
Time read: 6h46
